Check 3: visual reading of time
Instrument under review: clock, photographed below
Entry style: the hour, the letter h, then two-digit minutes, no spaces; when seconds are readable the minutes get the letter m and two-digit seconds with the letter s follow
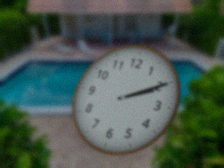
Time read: 2h10
